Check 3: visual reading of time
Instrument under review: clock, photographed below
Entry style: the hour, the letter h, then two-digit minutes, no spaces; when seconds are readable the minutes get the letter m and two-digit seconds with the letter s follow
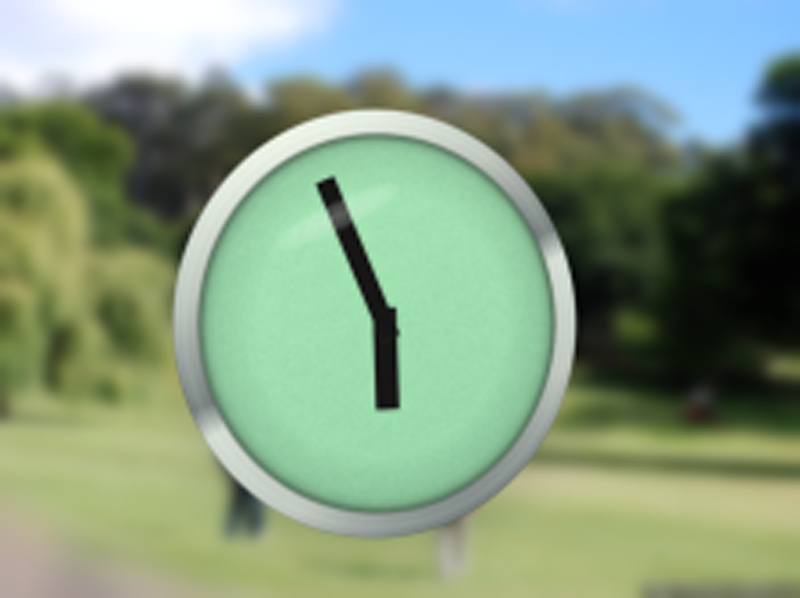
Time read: 5h56
